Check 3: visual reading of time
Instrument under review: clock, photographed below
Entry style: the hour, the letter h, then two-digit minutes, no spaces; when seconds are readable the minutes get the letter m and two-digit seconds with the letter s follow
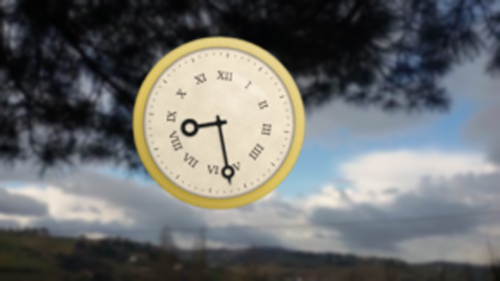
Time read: 8h27
